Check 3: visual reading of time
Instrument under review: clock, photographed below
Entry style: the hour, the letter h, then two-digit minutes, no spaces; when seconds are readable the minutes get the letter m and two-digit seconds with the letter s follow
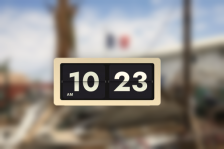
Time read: 10h23
